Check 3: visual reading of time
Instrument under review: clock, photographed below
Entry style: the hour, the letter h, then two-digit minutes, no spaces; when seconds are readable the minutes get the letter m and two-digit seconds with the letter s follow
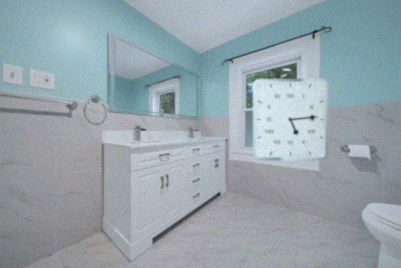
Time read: 5h14
